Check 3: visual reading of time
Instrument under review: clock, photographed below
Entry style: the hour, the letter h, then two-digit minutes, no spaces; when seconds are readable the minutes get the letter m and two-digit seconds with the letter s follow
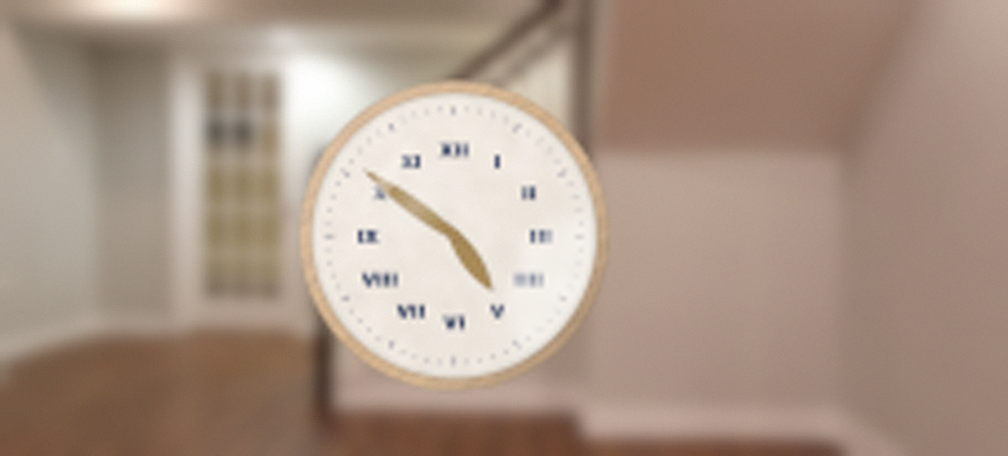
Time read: 4h51
